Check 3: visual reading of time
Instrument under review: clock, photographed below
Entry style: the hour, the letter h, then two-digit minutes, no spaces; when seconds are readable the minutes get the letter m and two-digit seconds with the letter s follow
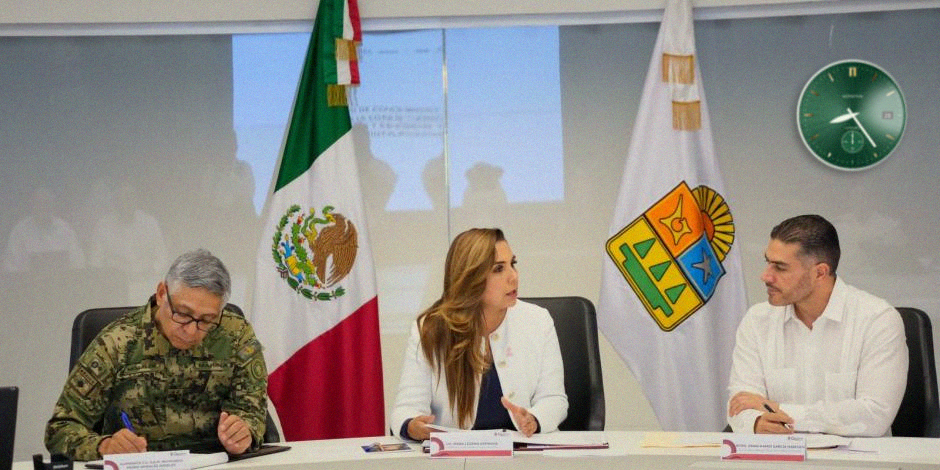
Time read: 8h24
